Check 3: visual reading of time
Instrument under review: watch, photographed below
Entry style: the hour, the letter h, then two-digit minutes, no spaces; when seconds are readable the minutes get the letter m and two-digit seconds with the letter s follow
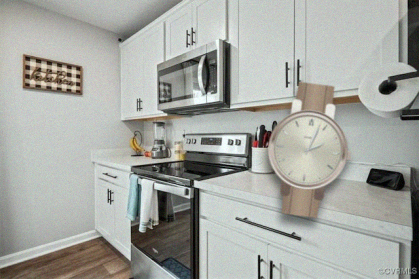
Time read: 2h03
